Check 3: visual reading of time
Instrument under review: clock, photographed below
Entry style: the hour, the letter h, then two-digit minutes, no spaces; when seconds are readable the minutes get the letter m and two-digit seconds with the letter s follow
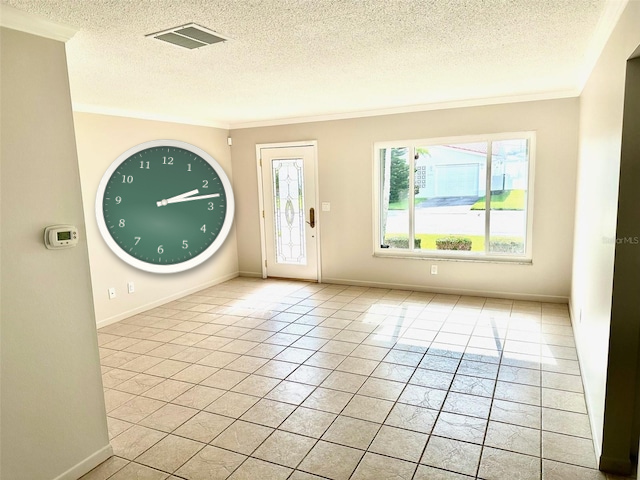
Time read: 2h13
